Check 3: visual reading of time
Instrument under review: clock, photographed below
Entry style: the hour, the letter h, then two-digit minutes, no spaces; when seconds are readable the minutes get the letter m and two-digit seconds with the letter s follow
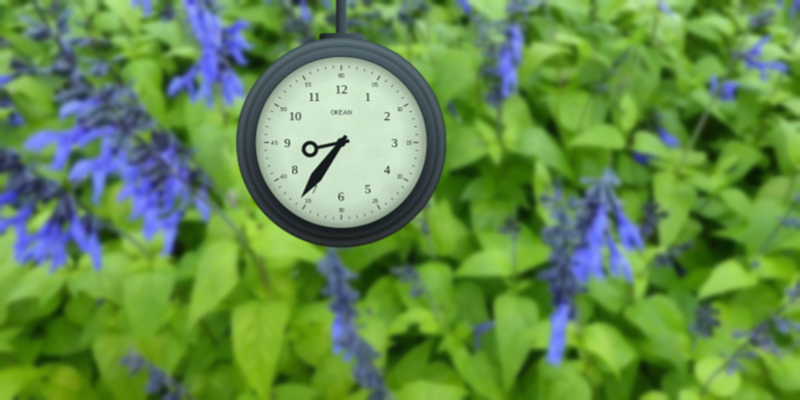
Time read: 8h36
